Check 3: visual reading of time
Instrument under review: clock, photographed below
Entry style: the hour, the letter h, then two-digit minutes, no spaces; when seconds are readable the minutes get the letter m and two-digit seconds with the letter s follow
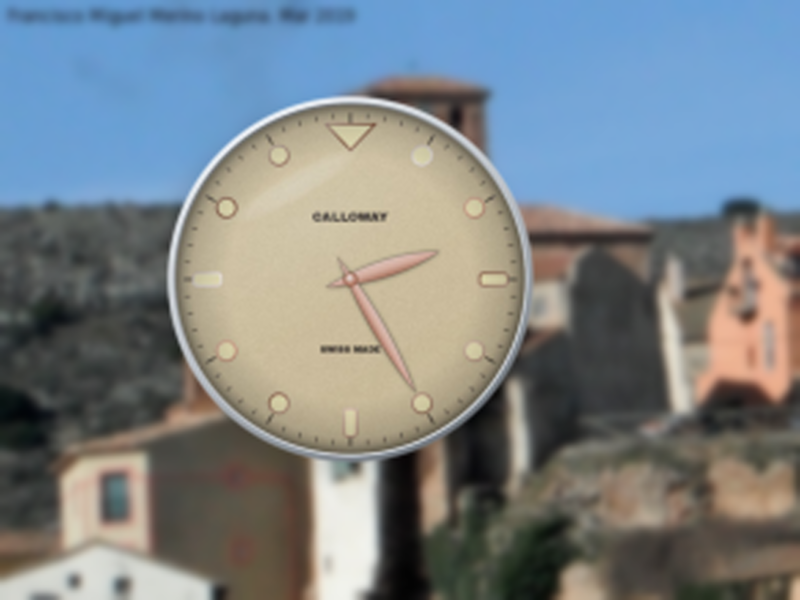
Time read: 2h25
